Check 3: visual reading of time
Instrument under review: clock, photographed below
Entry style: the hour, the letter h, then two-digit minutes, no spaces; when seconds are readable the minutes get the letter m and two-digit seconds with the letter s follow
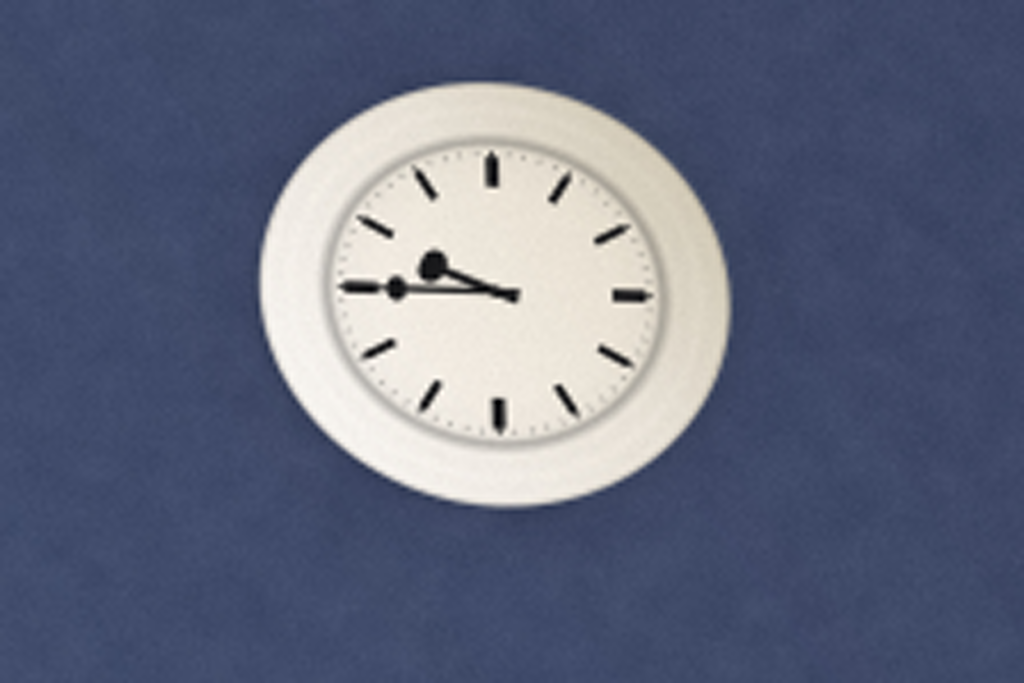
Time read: 9h45
